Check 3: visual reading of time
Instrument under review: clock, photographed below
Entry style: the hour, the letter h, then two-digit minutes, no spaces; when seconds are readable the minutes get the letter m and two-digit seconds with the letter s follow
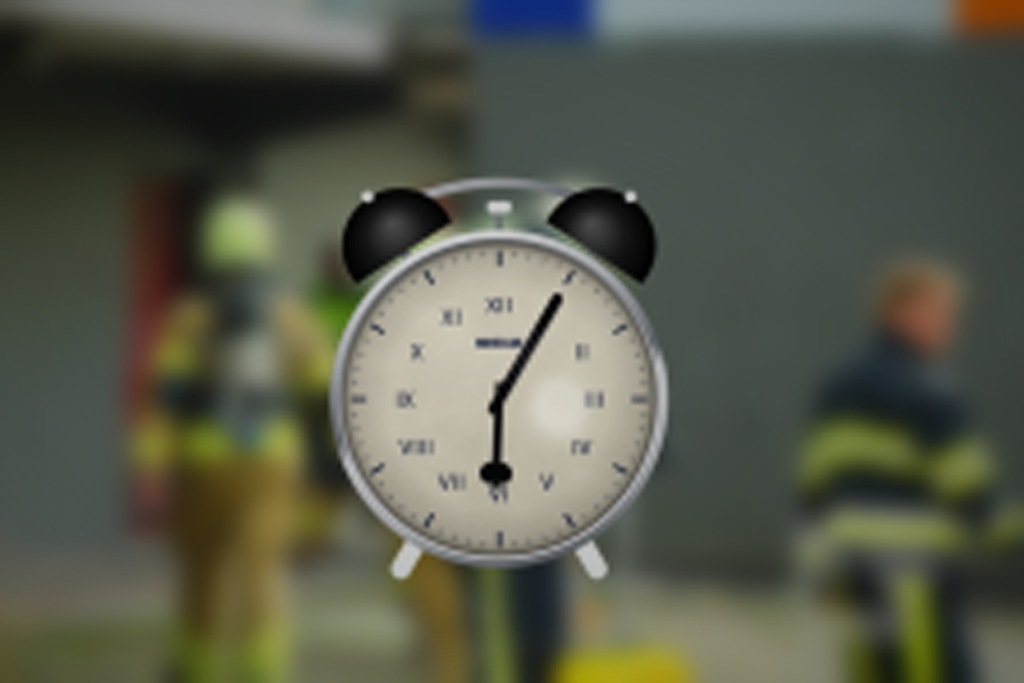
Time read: 6h05
